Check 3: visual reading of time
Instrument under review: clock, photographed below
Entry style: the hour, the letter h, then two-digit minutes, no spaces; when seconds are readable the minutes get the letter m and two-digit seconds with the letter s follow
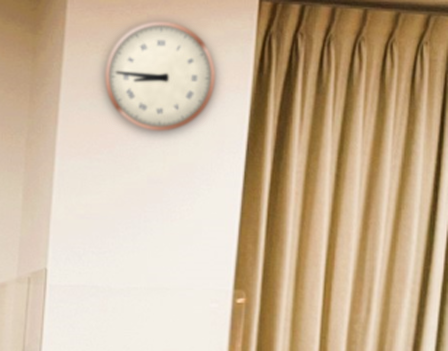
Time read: 8h46
